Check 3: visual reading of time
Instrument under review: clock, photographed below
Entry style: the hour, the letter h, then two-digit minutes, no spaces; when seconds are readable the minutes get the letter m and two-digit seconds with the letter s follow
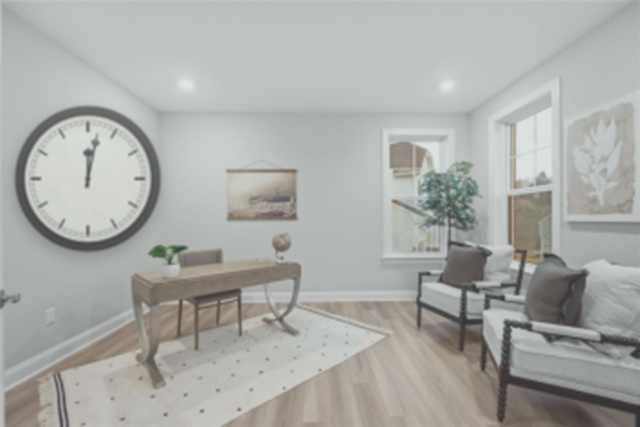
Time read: 12h02
